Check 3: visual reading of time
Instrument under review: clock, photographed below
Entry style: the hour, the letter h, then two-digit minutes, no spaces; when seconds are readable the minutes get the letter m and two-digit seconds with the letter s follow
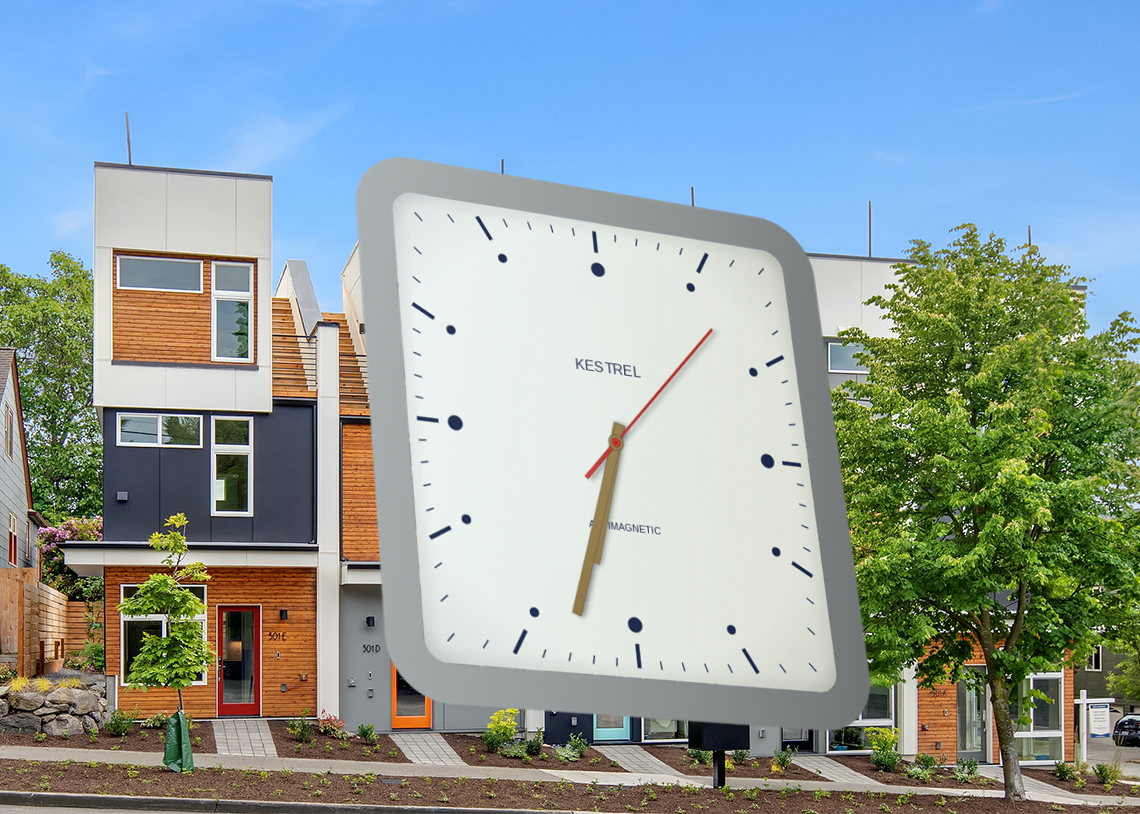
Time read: 6h33m07s
